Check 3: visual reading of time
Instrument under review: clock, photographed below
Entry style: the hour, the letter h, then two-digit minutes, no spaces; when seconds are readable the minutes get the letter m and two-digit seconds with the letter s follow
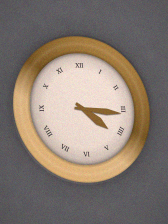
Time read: 4h16
